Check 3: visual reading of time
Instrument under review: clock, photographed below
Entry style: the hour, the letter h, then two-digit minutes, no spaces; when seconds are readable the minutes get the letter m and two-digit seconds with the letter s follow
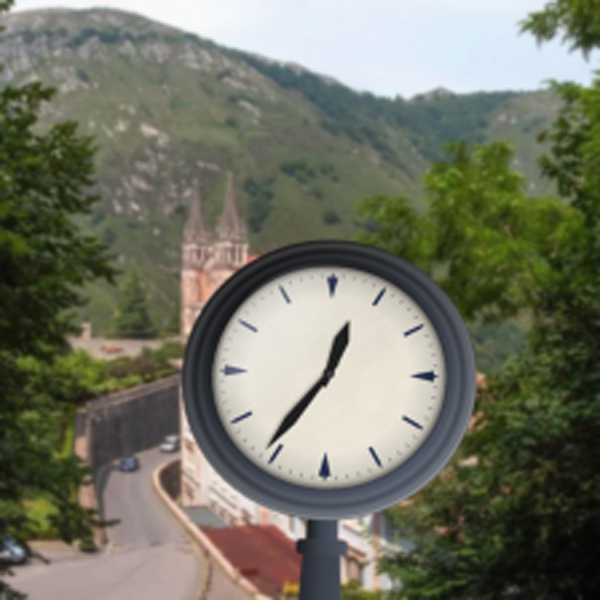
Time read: 12h36
